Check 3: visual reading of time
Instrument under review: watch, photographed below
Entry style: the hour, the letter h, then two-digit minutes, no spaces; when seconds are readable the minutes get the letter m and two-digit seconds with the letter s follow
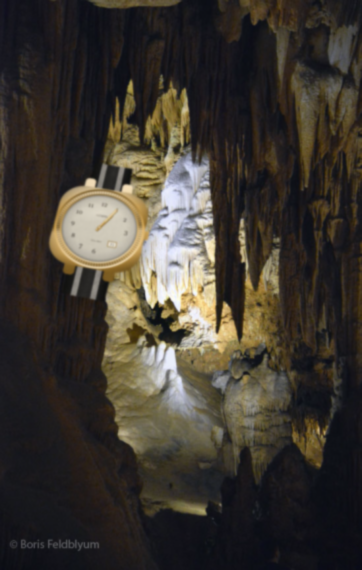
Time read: 1h05
